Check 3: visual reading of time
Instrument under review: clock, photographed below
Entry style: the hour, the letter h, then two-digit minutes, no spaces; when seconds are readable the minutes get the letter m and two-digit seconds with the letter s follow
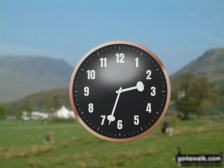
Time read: 2h33
